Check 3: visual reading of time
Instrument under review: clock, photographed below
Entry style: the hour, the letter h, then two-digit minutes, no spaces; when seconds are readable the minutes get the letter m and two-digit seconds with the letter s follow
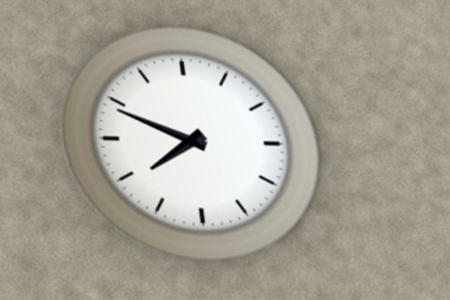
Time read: 7h49
